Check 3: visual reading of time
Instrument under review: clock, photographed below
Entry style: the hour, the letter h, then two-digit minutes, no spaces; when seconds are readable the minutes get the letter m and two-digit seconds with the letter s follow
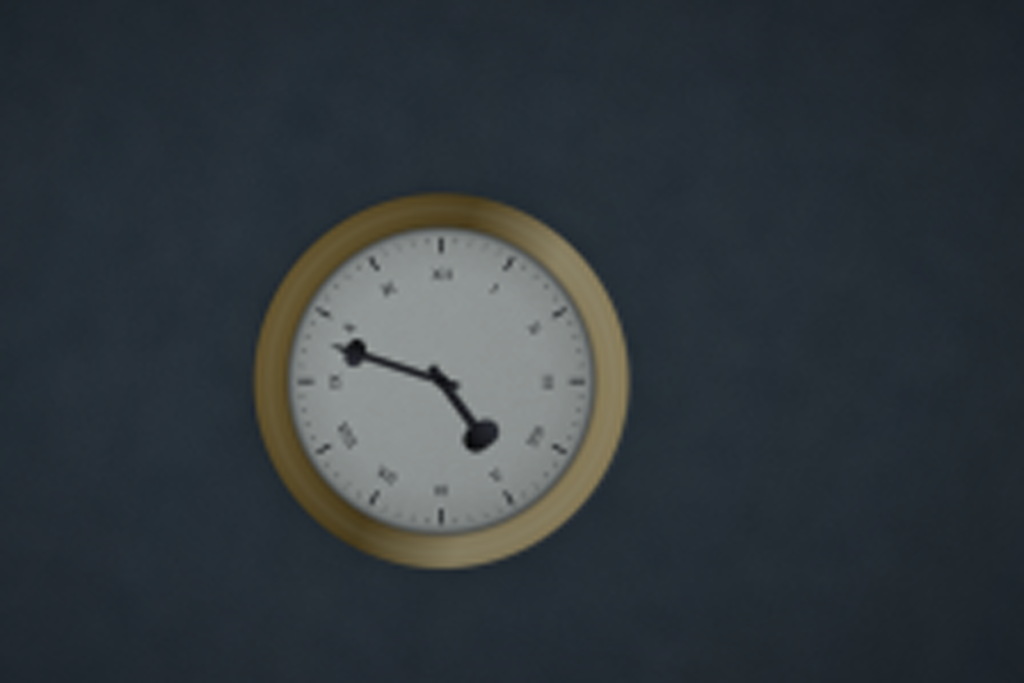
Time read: 4h48
